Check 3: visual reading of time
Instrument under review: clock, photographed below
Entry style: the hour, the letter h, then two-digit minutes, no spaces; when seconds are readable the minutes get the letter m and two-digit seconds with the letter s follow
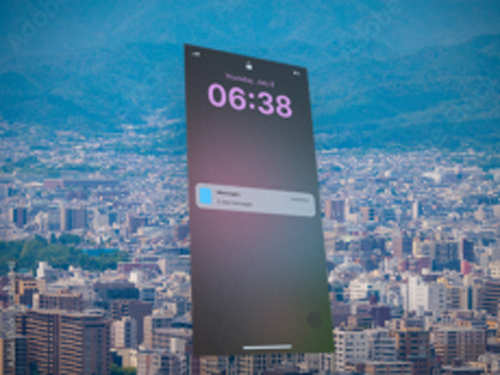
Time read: 6h38
